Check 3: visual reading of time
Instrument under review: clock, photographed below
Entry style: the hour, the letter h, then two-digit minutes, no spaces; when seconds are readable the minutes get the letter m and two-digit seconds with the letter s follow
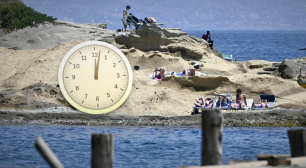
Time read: 12h02
